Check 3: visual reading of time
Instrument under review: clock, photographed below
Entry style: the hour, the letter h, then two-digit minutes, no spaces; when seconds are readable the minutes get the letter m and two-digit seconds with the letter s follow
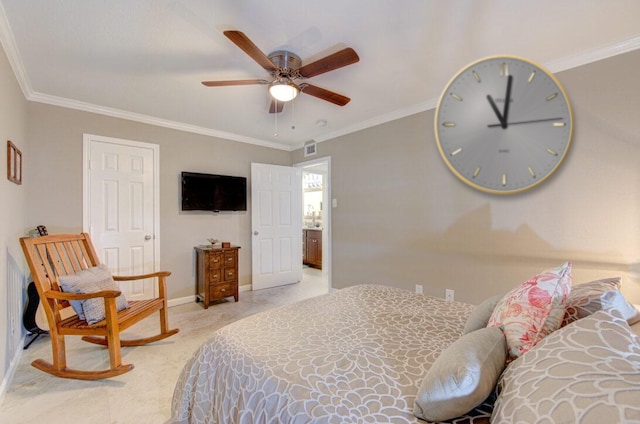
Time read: 11h01m14s
